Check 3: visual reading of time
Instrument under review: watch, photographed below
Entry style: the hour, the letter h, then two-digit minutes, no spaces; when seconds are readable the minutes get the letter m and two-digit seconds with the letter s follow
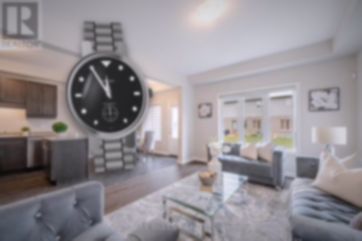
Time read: 11h55
